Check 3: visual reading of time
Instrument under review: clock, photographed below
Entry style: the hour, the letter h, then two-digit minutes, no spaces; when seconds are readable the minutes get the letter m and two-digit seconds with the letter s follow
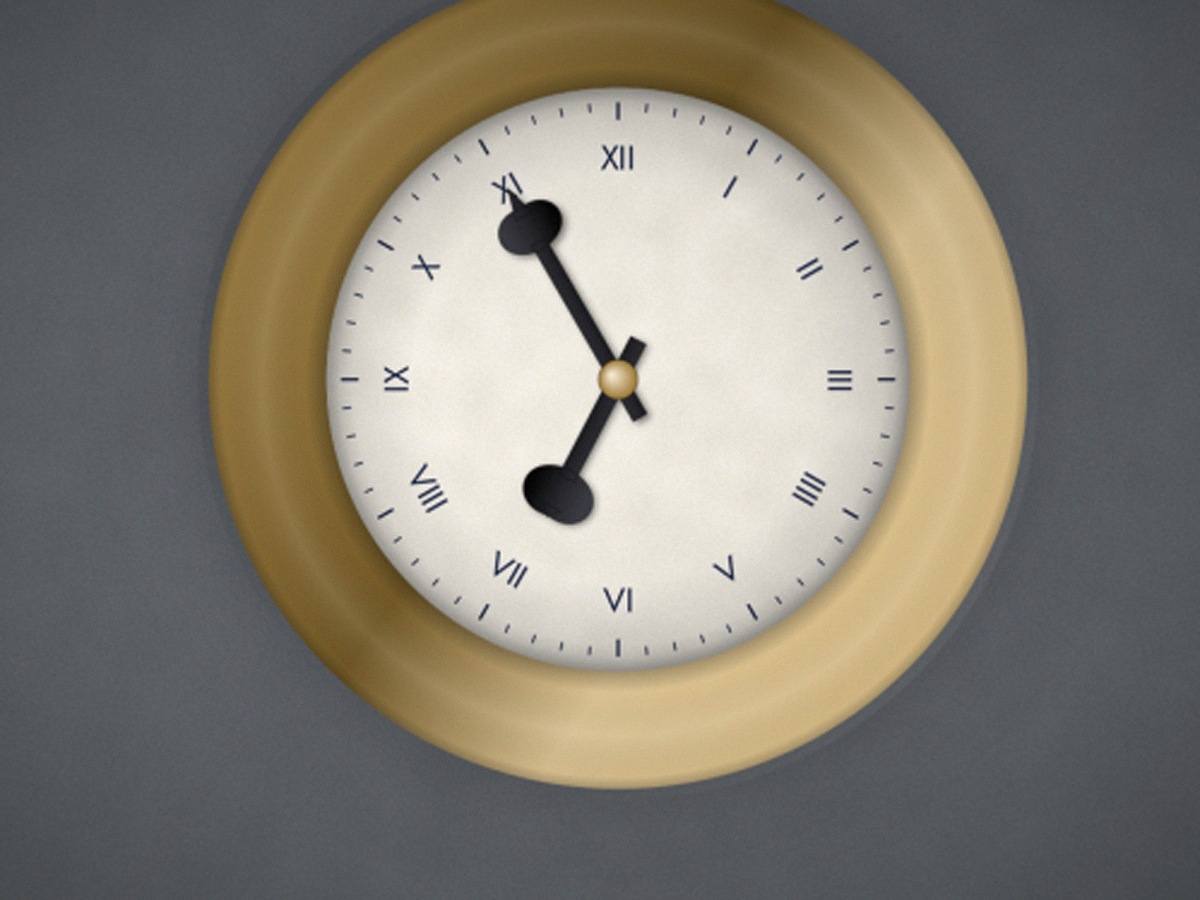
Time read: 6h55
